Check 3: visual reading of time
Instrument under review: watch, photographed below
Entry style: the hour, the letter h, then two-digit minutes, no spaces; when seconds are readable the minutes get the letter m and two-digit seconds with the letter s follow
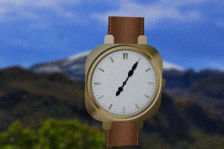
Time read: 7h05
